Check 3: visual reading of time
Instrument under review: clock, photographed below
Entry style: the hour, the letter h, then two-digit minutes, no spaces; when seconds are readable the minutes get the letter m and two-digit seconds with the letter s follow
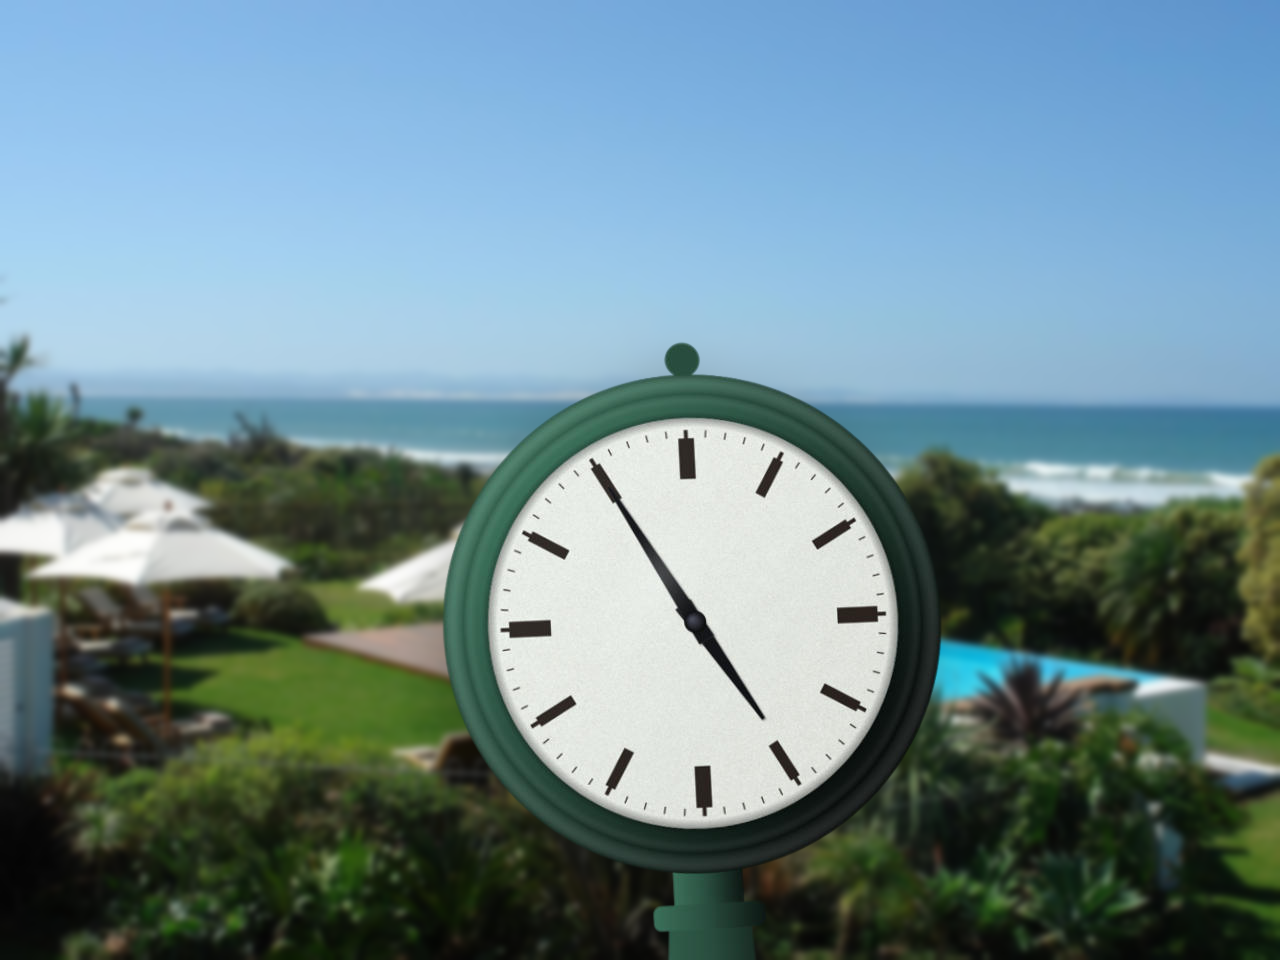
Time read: 4h55
